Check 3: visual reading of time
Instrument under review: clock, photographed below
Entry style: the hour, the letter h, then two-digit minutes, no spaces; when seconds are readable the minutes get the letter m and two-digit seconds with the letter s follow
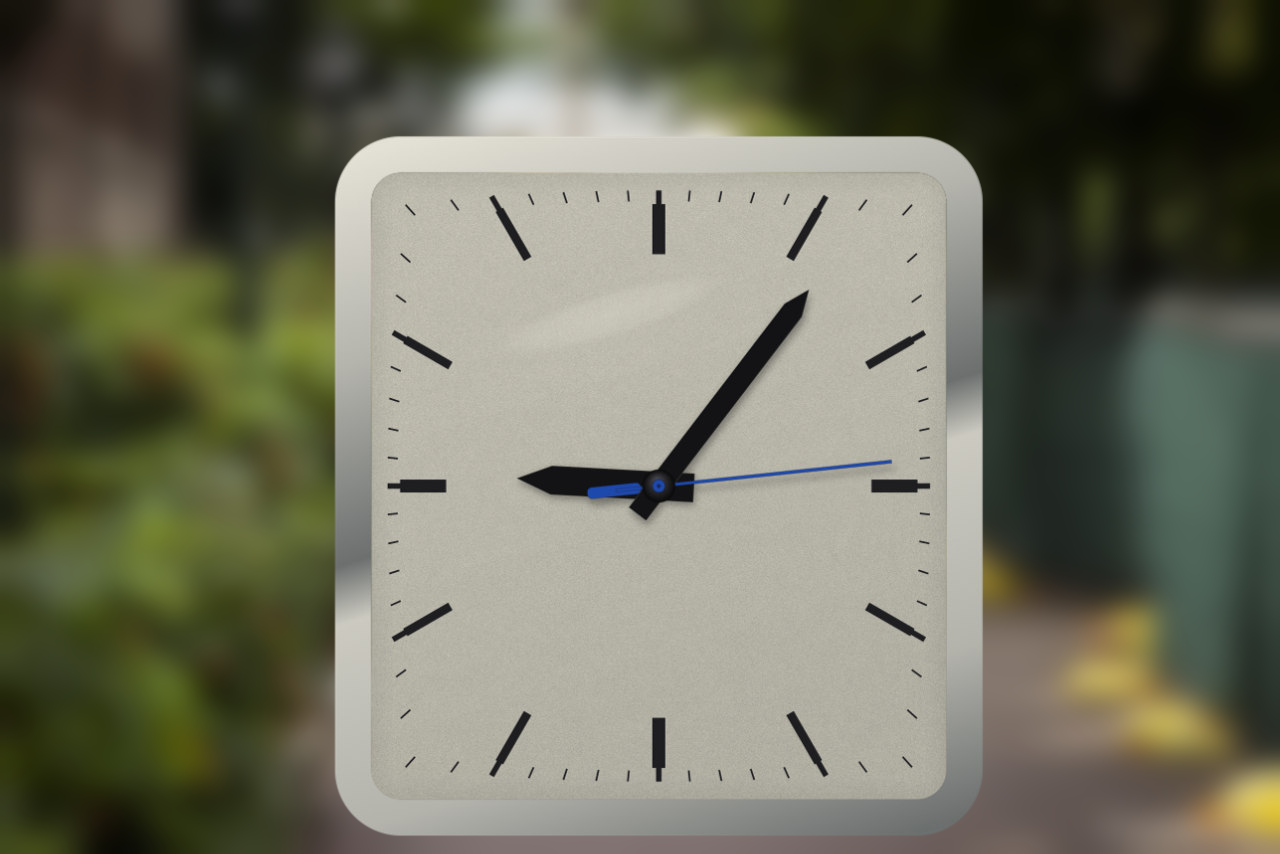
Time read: 9h06m14s
